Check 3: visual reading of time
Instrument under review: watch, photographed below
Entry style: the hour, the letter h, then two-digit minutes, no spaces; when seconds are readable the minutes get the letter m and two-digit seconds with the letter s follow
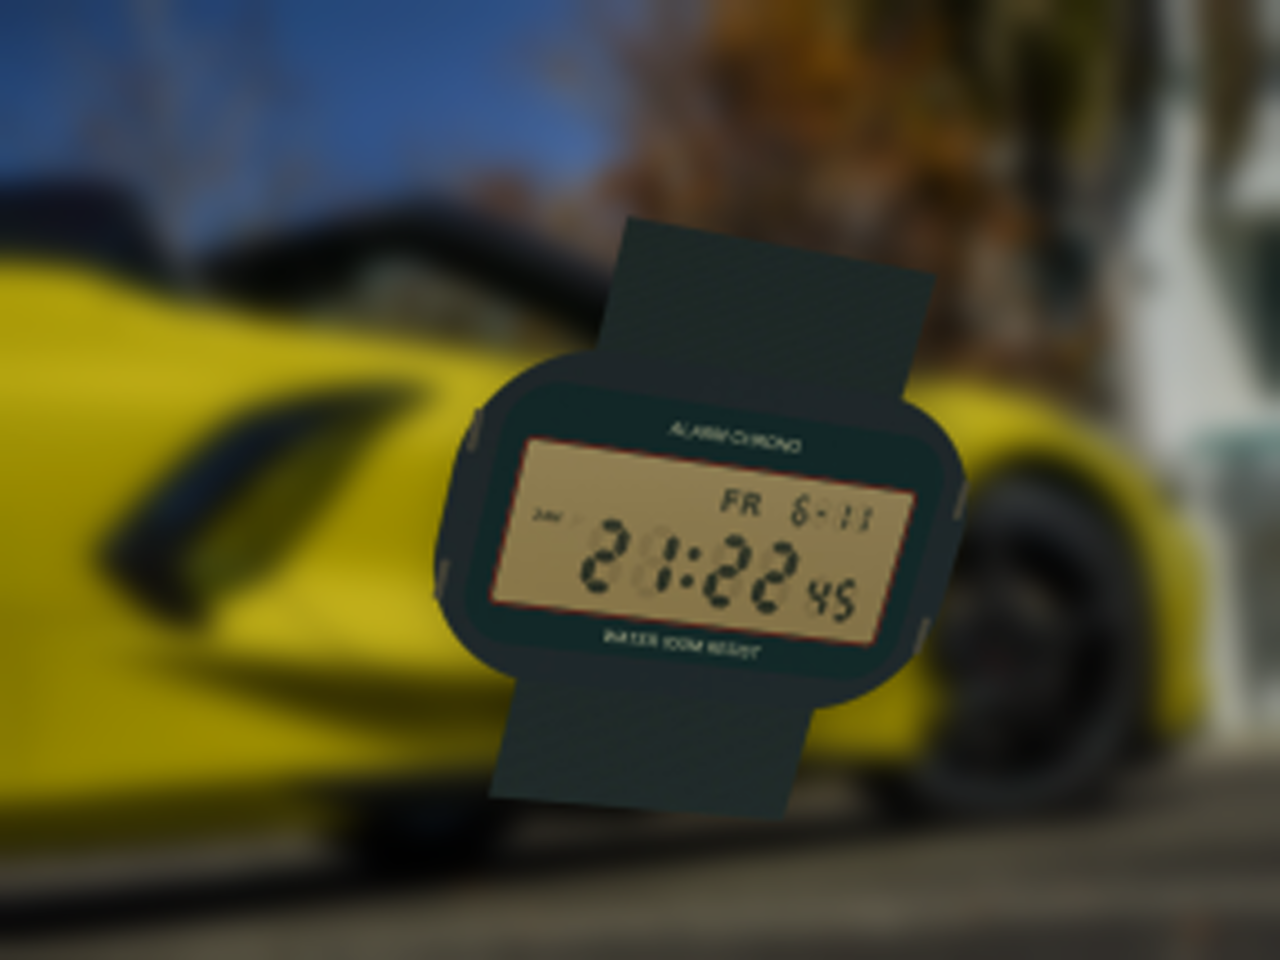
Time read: 21h22m45s
